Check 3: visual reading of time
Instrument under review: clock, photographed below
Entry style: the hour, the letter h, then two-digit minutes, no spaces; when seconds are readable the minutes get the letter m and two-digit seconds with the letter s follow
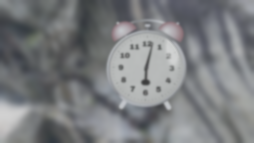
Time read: 6h02
